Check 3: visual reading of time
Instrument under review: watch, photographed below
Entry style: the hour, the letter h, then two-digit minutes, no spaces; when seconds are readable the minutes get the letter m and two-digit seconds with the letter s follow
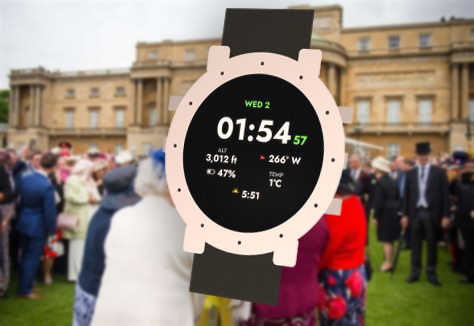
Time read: 1h54m57s
